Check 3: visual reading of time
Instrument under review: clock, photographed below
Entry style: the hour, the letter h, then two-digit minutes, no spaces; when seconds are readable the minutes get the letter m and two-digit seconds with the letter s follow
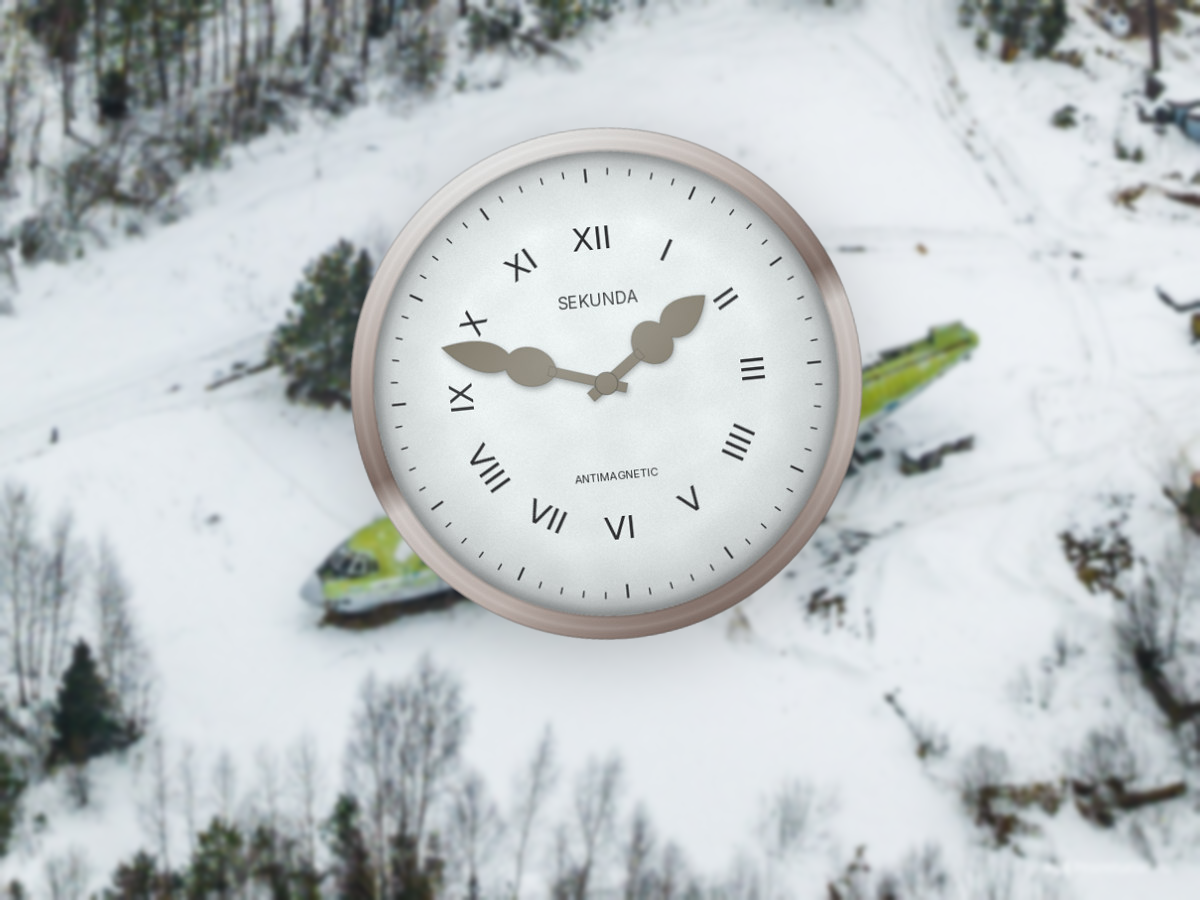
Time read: 1h48
